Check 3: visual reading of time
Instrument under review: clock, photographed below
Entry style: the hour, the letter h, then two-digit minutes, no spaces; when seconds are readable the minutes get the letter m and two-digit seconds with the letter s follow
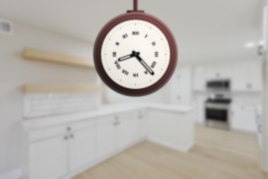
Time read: 8h23
